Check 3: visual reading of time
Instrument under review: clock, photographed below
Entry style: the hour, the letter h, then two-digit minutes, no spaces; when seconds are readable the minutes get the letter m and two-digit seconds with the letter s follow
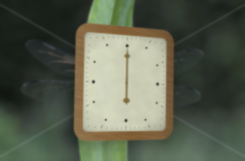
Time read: 6h00
